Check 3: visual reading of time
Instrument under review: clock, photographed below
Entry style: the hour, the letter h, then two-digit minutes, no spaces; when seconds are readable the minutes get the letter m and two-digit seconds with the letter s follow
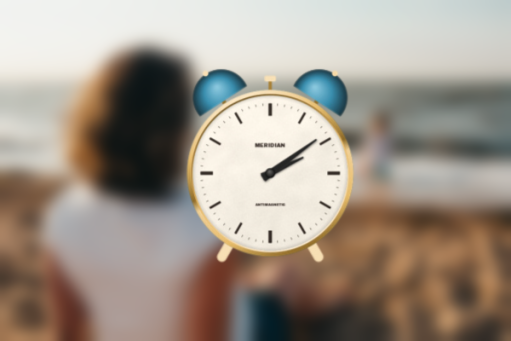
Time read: 2h09
